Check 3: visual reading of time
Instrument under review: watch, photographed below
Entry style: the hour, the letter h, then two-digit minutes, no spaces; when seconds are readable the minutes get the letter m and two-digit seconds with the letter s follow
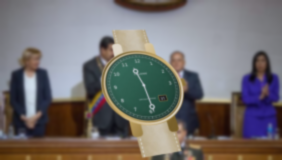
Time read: 11h29
